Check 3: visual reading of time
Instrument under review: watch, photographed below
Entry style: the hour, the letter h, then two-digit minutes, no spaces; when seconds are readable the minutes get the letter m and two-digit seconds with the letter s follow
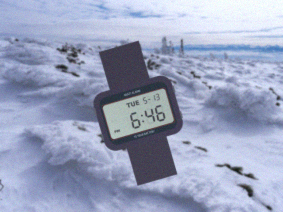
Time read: 6h46
